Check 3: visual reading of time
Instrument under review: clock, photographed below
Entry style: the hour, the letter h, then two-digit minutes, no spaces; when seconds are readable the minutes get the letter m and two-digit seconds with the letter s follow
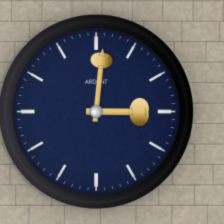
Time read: 3h01
